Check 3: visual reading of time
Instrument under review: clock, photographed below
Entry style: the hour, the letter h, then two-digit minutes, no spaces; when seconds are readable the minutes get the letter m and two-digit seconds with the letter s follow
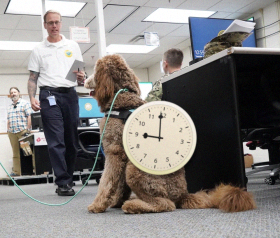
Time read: 8h59
